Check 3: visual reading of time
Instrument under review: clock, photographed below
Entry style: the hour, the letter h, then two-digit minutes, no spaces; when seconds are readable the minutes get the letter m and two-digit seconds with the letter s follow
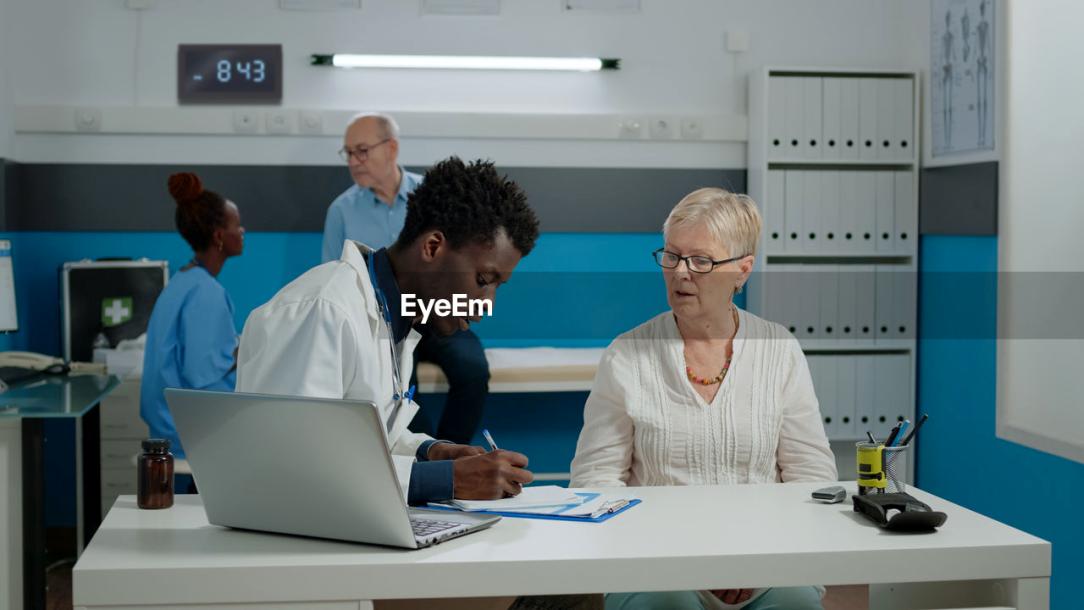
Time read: 8h43
